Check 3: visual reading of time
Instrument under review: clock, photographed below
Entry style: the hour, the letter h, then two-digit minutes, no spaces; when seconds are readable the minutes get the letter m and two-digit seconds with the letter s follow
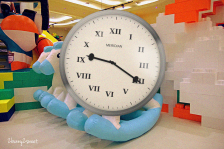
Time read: 9h20
